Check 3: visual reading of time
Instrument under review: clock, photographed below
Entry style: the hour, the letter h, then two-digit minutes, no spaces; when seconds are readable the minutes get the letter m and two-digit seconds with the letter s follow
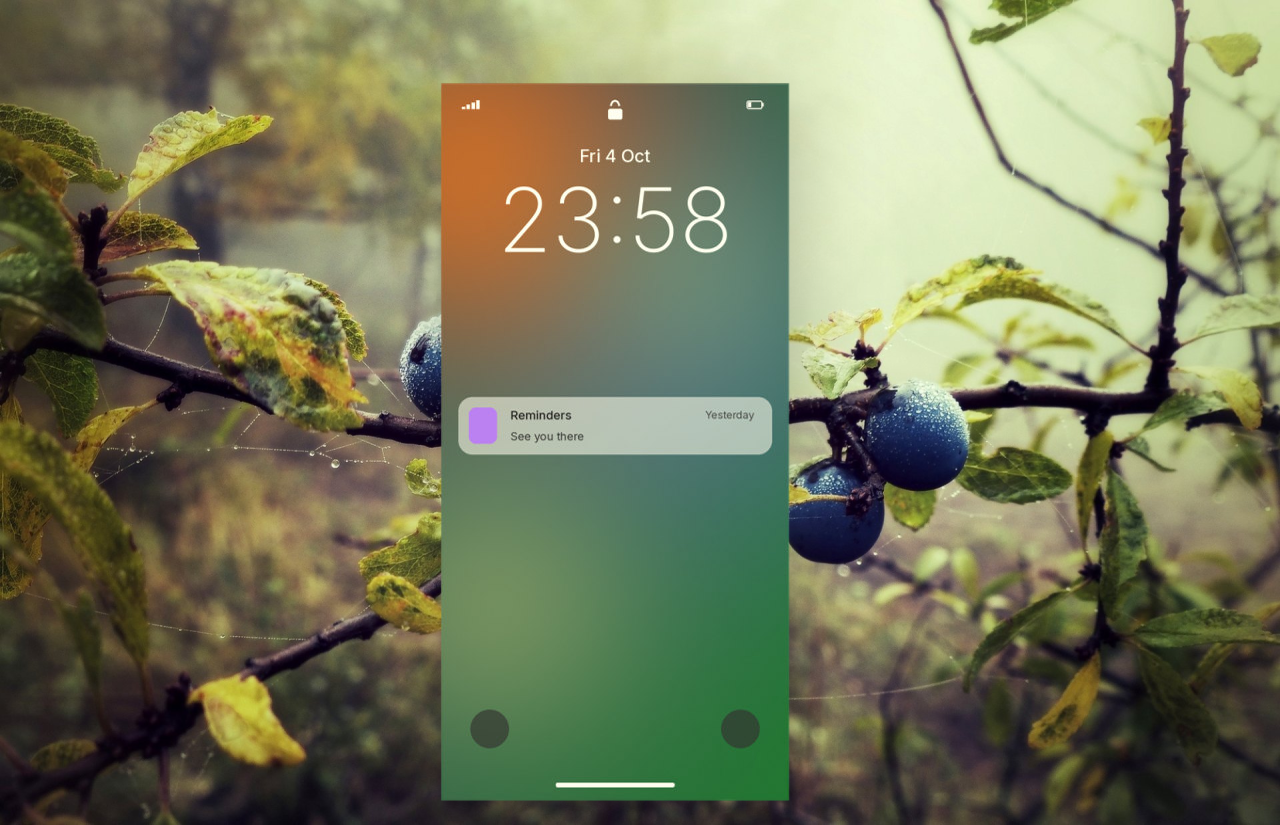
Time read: 23h58
